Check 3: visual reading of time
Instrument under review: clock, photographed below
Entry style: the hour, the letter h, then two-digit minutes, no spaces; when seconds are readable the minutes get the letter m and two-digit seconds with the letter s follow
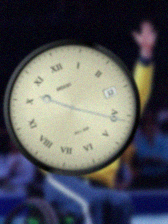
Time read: 10h21
